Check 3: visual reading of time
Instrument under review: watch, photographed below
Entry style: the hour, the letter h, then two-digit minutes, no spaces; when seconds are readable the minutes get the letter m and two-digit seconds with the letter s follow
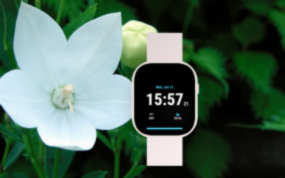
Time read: 15h57
